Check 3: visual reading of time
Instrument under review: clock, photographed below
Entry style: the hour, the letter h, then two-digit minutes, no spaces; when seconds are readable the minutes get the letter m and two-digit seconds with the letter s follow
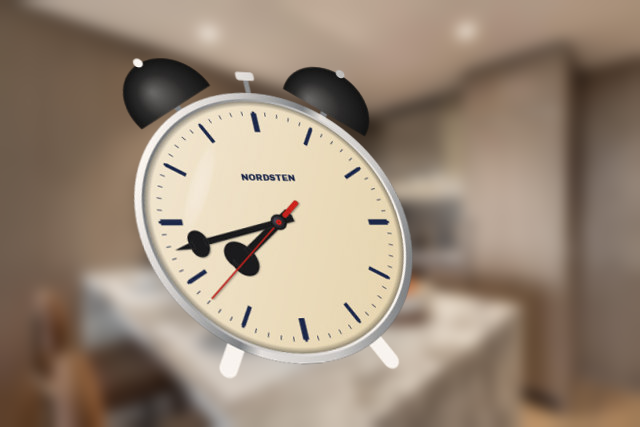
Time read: 7h42m38s
